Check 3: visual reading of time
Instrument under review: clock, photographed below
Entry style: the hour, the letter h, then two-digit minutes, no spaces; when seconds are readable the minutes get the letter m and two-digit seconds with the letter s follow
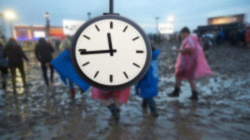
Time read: 11h44
